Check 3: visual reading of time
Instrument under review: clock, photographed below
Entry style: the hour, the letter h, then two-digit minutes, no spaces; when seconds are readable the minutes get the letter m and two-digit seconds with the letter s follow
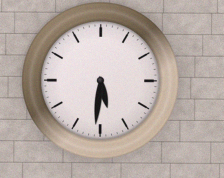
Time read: 5h31
